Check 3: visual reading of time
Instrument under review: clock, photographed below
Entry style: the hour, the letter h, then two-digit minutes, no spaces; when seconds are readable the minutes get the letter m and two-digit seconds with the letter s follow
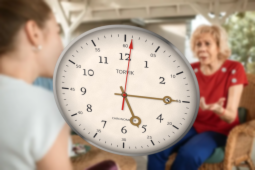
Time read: 5h15m01s
